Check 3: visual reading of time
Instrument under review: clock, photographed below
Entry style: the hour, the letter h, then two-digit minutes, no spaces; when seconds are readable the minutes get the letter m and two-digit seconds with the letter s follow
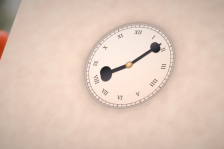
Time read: 8h08
